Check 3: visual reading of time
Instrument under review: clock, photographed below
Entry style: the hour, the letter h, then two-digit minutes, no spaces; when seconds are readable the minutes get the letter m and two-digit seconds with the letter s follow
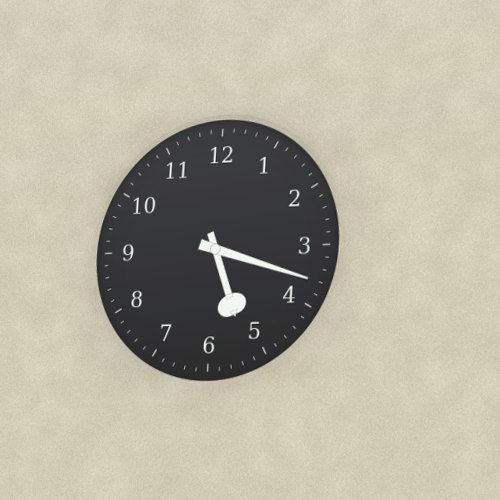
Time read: 5h18
